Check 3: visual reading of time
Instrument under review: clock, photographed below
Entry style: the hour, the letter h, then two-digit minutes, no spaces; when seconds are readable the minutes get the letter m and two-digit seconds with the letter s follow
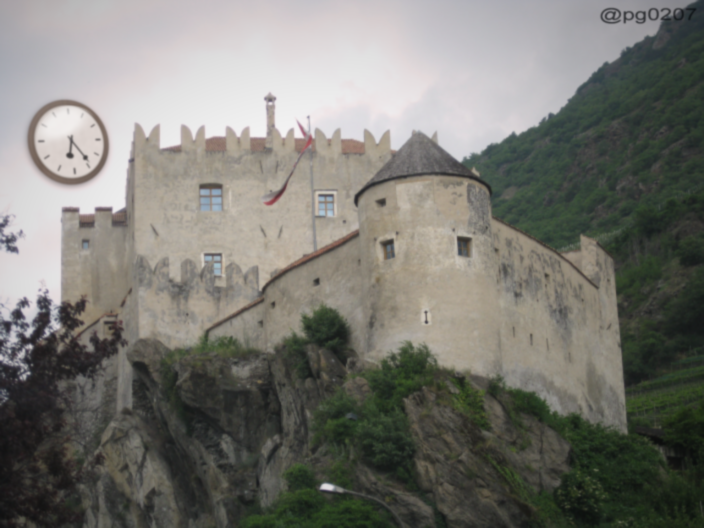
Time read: 6h24
